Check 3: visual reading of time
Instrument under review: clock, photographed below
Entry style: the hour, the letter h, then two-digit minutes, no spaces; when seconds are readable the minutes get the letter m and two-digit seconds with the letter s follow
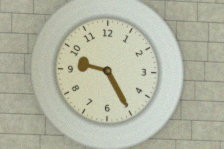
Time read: 9h25
